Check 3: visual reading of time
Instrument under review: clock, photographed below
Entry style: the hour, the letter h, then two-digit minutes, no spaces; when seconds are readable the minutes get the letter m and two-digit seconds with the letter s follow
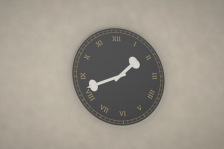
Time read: 1h42
